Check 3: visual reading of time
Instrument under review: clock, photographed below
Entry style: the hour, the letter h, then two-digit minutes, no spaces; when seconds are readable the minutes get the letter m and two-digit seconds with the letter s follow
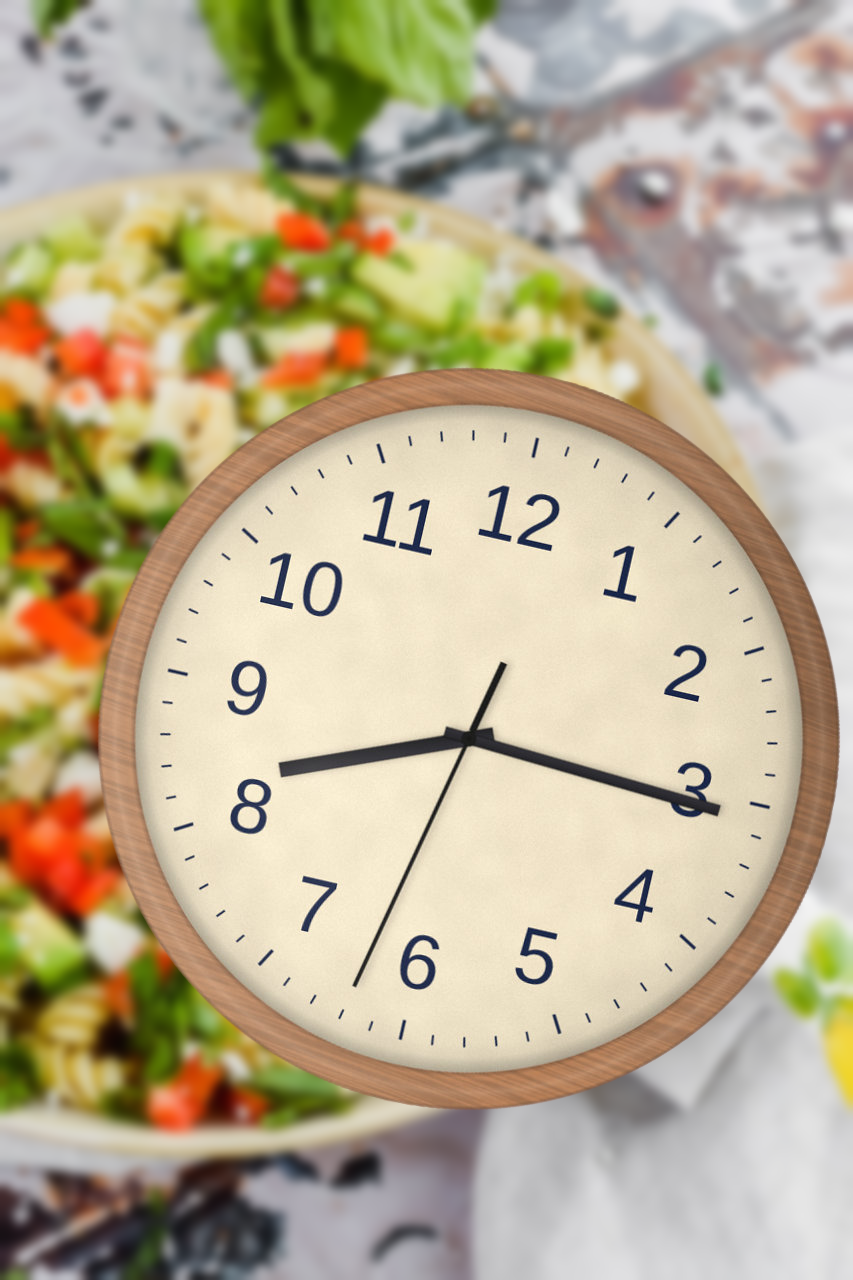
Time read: 8h15m32s
